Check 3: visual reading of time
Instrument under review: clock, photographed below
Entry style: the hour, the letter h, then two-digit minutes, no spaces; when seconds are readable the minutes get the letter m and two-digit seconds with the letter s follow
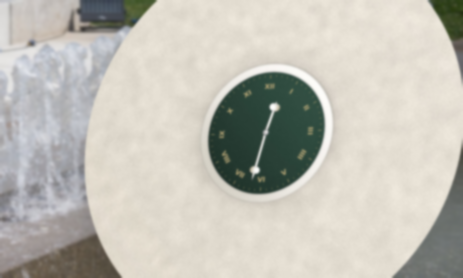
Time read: 12h32
